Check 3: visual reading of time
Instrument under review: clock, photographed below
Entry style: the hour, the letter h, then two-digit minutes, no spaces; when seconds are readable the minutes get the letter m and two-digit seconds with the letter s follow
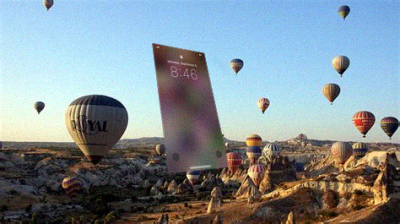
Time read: 8h46
